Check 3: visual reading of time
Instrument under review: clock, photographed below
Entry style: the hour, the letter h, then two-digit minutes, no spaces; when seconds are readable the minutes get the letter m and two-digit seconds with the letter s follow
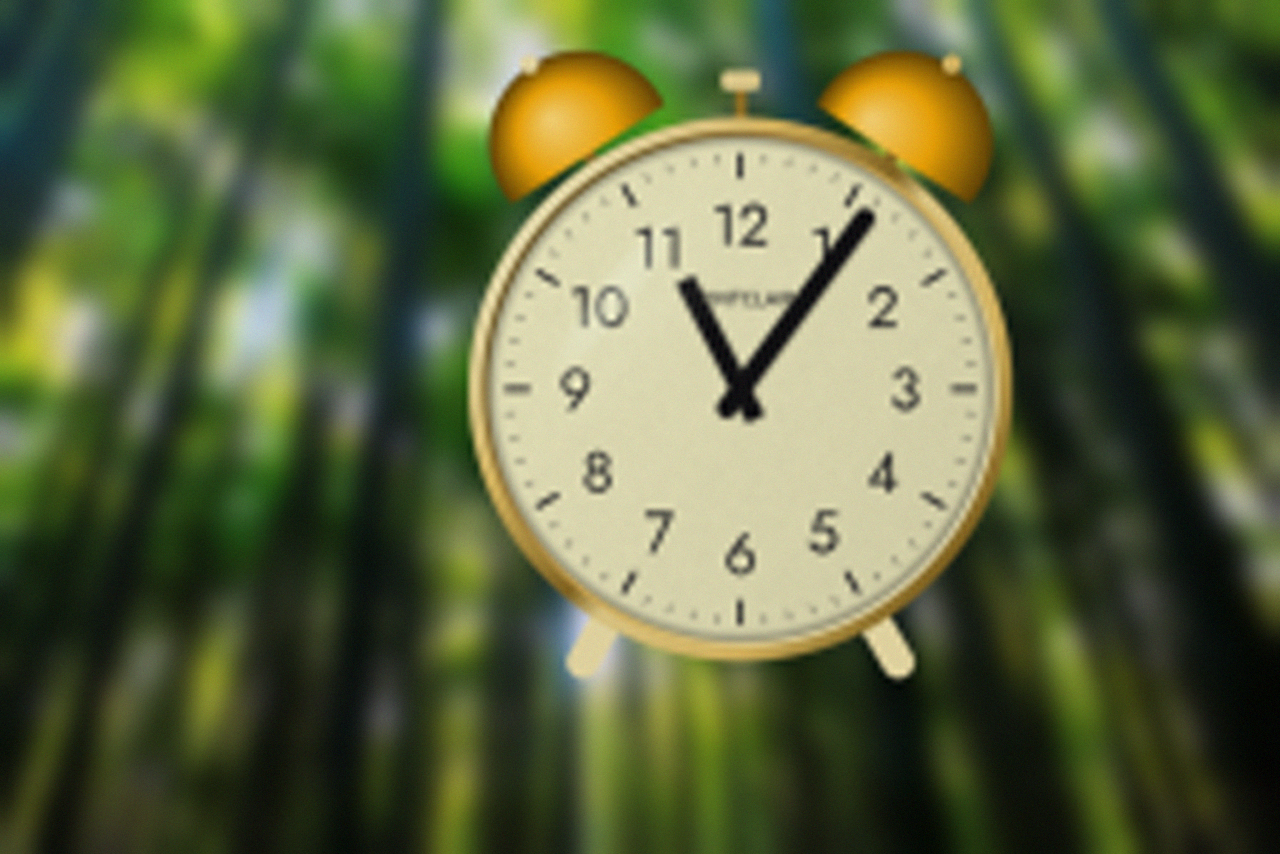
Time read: 11h06
